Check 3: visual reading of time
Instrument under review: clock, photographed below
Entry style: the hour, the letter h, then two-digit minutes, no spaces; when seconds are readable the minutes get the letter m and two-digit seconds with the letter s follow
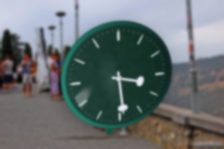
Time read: 3h29
